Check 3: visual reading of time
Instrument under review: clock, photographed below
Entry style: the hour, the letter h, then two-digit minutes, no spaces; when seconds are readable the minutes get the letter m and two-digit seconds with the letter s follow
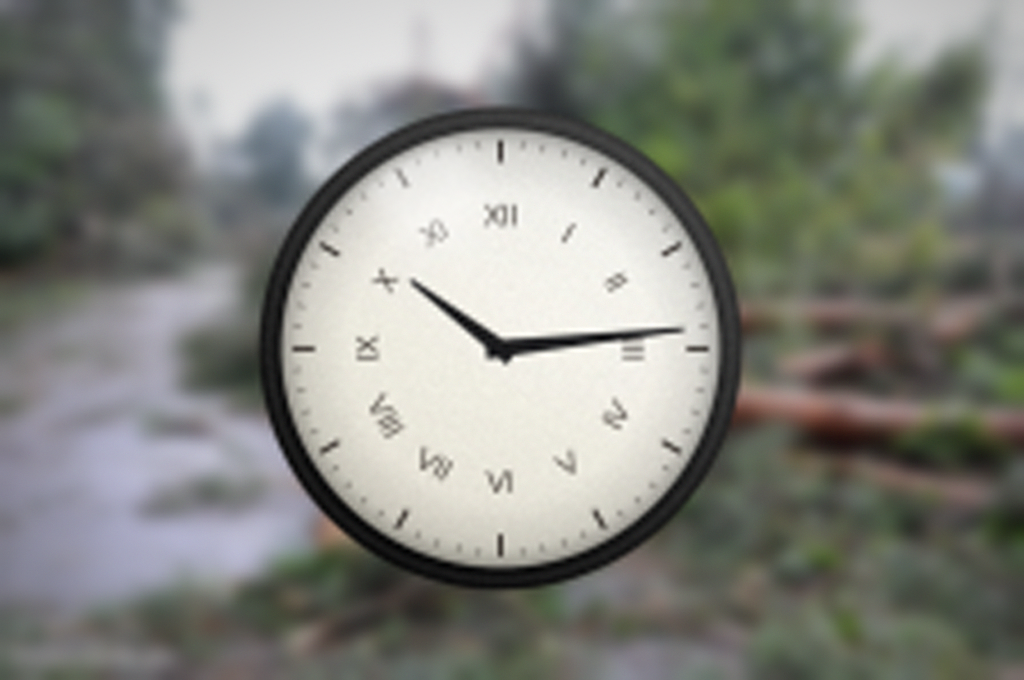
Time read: 10h14
